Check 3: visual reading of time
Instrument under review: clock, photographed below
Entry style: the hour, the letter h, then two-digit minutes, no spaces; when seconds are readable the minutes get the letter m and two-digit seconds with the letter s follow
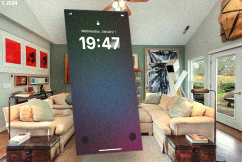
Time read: 19h47
